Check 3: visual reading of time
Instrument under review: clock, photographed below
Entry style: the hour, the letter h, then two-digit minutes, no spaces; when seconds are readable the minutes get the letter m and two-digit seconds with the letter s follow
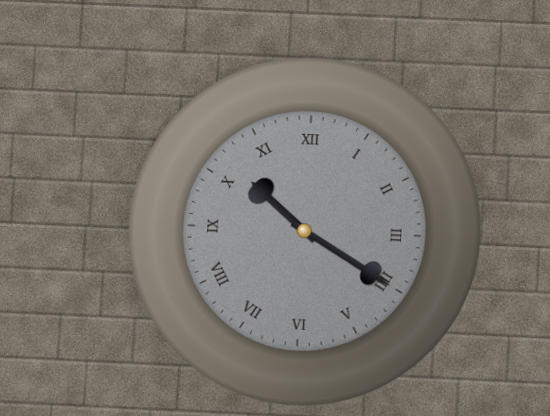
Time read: 10h20
